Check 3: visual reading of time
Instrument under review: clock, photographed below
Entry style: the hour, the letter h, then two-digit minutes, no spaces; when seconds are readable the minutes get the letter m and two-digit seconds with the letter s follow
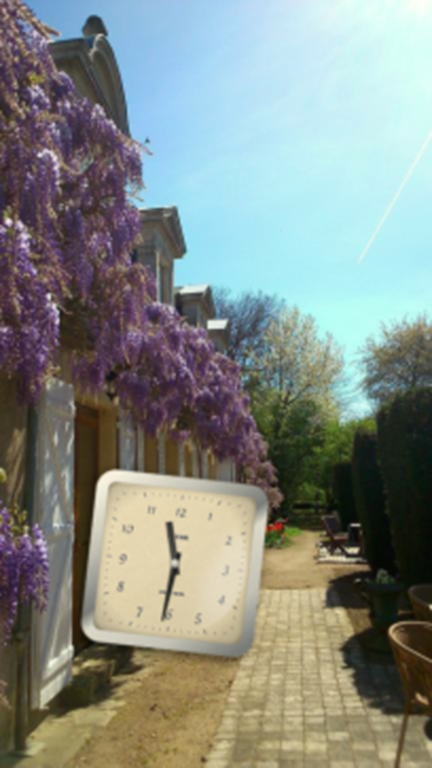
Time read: 11h31
